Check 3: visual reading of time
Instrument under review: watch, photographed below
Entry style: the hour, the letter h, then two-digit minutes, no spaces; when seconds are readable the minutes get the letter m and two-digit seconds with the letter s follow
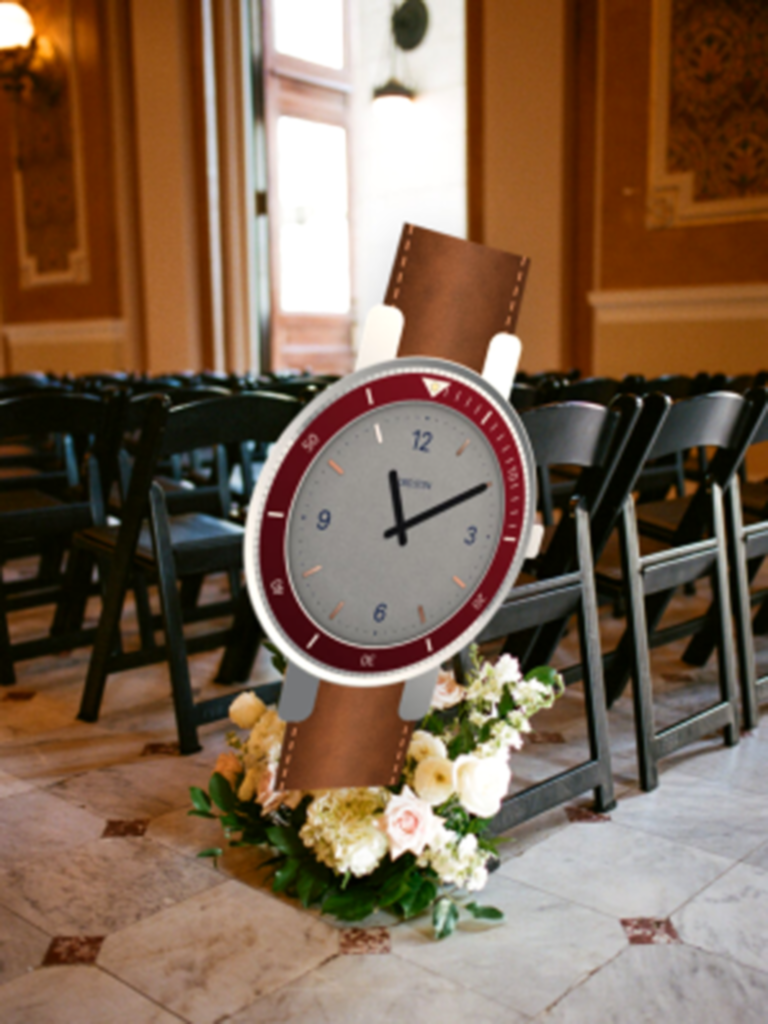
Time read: 11h10
